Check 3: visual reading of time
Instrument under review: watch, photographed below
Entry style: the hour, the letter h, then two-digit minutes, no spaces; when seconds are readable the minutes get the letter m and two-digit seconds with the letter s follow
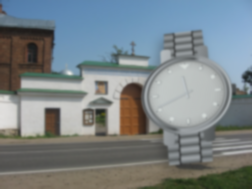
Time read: 11h41
